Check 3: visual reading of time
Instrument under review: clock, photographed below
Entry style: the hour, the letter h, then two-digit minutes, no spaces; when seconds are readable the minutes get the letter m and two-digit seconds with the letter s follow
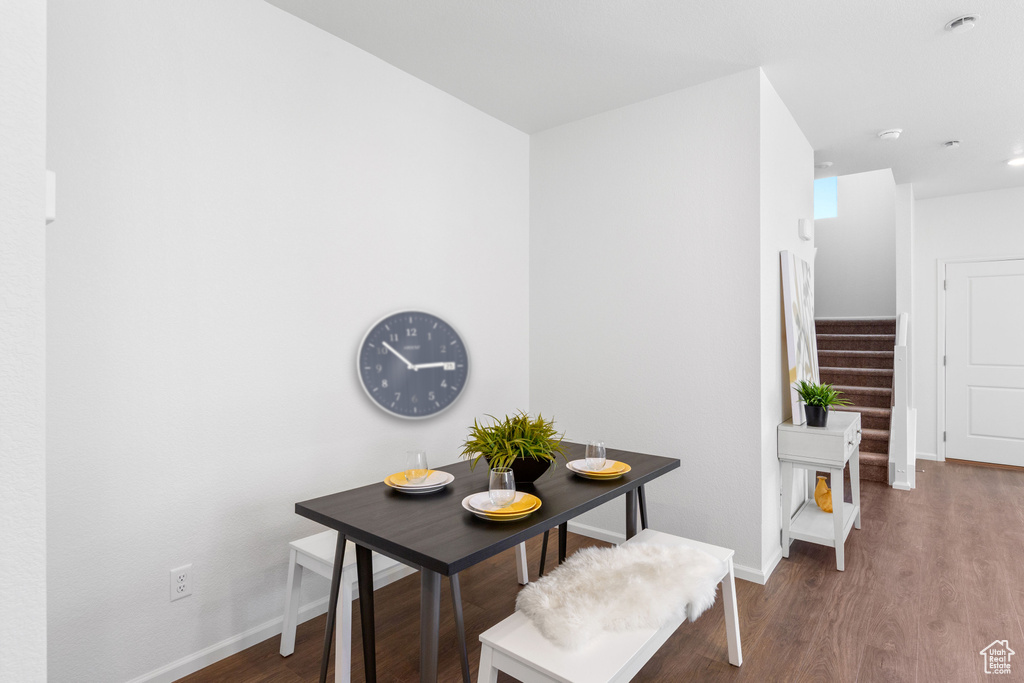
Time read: 2h52
